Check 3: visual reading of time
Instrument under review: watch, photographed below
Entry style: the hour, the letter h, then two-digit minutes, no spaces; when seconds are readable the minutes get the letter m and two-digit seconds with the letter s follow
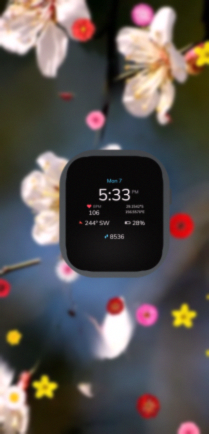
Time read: 5h33
